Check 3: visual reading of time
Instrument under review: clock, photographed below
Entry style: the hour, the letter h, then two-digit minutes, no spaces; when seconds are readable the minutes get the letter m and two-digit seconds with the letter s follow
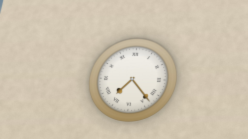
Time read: 7h23
